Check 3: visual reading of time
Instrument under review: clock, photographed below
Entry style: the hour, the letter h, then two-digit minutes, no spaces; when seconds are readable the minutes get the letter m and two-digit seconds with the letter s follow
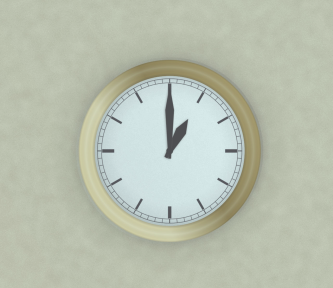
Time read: 1h00
